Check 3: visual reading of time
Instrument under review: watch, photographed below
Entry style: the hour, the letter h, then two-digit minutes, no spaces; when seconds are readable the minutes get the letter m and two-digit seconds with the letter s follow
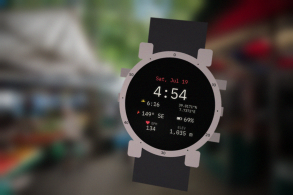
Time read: 4h54
